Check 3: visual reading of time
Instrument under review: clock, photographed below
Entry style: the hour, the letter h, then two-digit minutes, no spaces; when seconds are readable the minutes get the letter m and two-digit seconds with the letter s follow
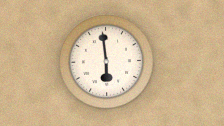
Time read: 5h59
